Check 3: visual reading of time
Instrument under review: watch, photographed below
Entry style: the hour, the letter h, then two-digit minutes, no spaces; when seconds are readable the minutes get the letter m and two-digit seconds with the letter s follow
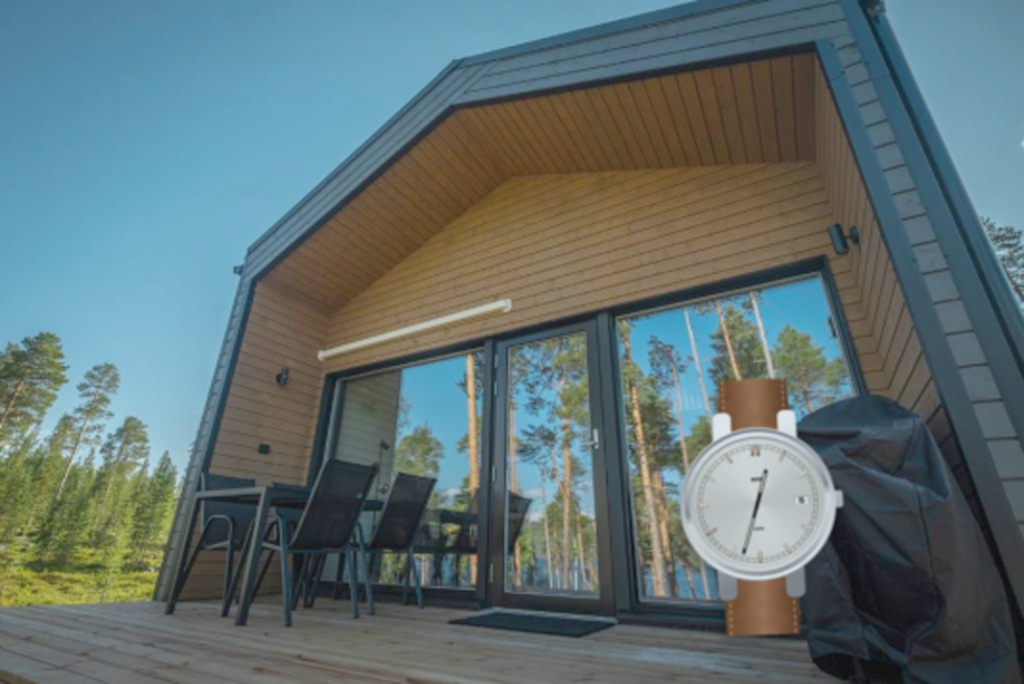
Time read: 12h33
